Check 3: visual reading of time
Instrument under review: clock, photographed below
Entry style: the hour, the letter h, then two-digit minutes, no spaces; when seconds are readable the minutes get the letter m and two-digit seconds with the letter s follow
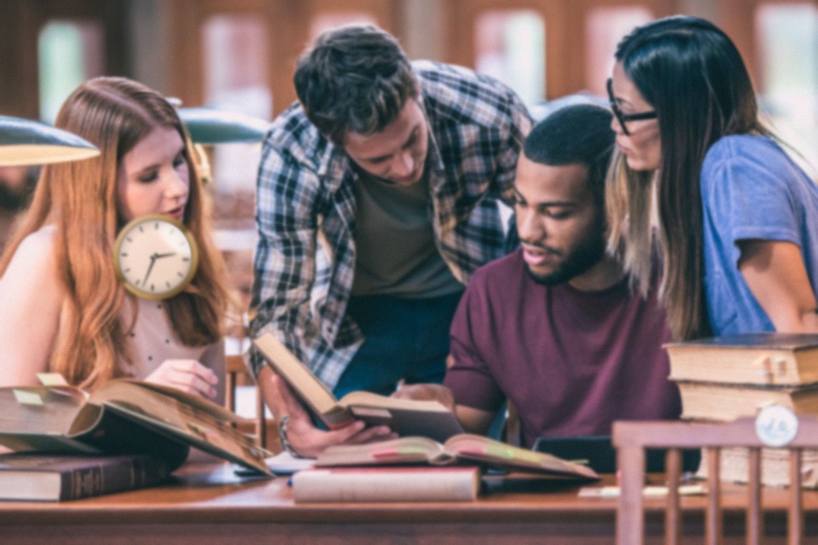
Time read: 2h33
